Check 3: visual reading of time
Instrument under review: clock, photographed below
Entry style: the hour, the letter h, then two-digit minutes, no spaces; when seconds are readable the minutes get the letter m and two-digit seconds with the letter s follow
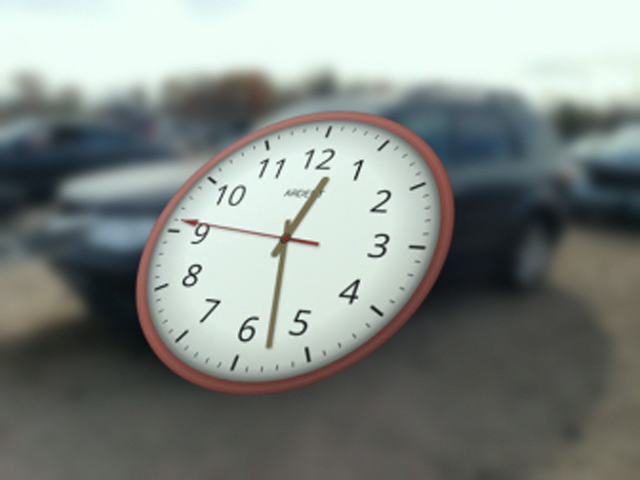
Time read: 12h27m46s
